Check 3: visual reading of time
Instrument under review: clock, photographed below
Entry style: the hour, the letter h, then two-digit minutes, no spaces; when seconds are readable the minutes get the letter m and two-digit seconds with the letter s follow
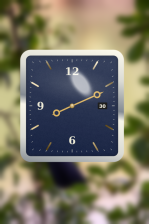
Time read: 8h11
